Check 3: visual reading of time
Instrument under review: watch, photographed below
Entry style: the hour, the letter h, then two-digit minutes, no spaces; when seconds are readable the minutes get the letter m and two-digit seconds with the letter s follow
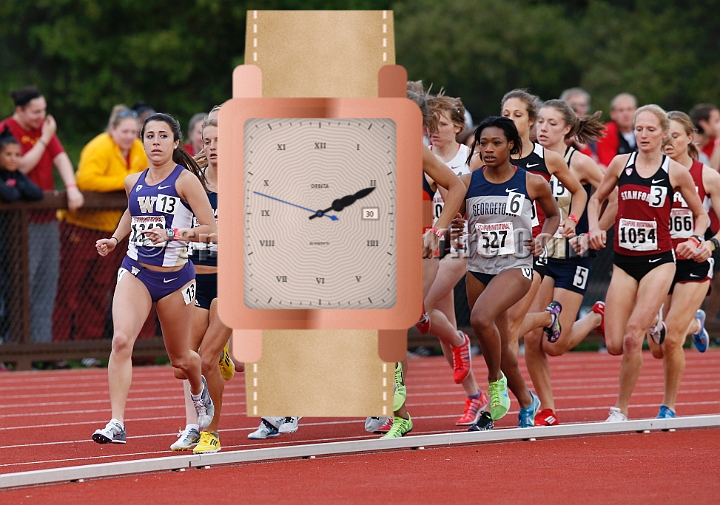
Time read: 2h10m48s
